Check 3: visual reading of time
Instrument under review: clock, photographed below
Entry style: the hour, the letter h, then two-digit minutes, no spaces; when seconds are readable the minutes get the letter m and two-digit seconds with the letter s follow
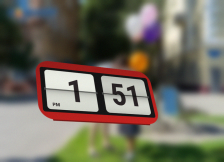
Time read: 1h51
